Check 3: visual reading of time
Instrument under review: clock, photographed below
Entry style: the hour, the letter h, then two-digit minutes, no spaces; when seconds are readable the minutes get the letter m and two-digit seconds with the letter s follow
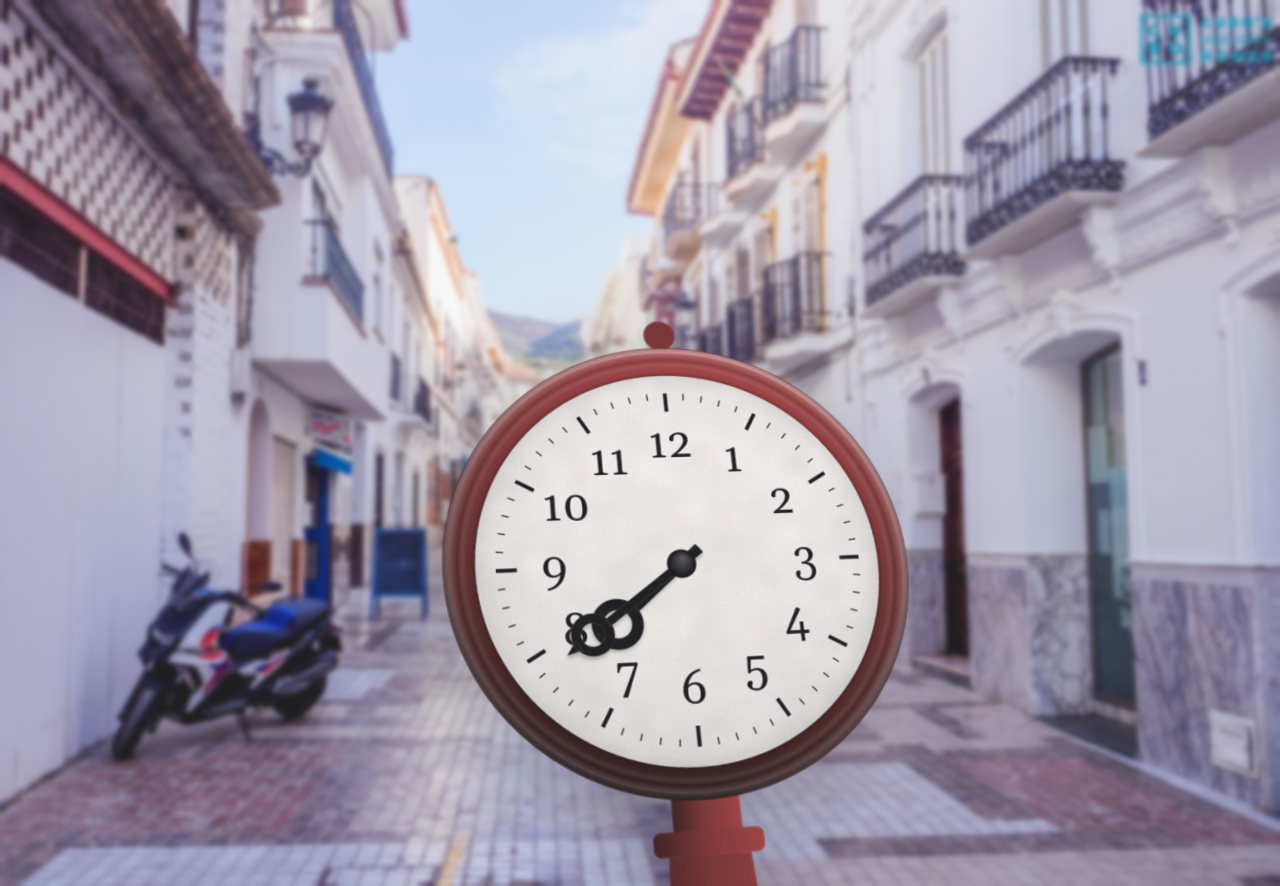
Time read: 7h39
